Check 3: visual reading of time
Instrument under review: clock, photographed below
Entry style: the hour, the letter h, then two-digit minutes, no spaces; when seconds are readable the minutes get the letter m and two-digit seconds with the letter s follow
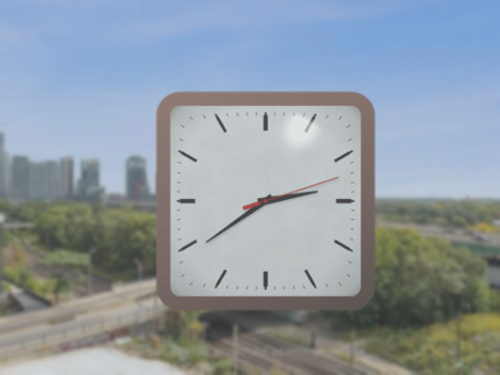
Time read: 2h39m12s
